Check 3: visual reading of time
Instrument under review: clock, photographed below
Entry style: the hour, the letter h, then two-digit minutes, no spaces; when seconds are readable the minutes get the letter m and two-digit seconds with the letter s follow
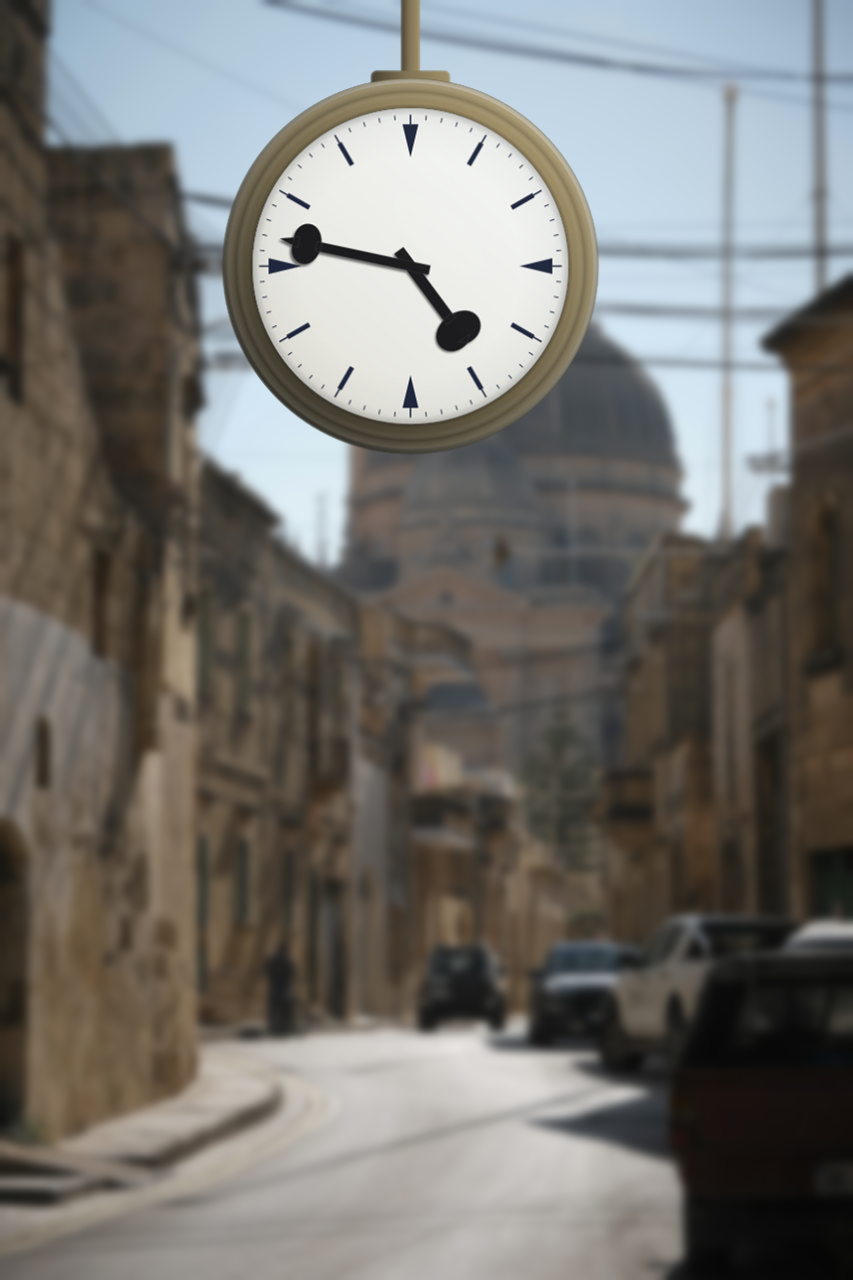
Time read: 4h47
